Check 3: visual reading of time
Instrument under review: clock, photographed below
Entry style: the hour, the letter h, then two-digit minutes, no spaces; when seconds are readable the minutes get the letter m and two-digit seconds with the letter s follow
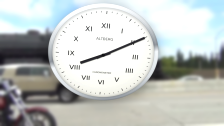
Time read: 8h10
